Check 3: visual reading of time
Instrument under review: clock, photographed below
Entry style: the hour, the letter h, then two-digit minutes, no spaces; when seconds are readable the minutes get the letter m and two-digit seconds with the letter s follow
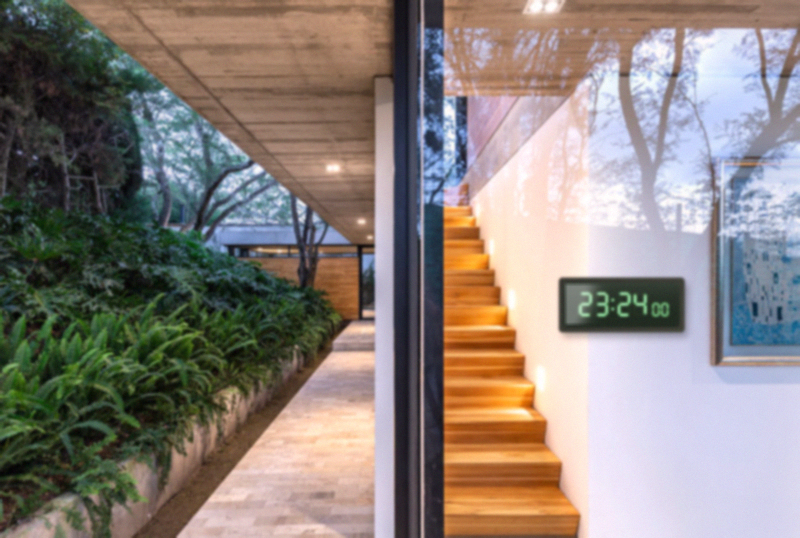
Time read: 23h24
